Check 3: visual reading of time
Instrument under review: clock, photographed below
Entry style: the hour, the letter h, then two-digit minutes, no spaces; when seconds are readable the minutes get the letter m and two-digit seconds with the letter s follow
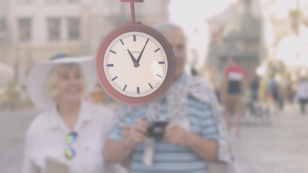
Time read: 11h05
